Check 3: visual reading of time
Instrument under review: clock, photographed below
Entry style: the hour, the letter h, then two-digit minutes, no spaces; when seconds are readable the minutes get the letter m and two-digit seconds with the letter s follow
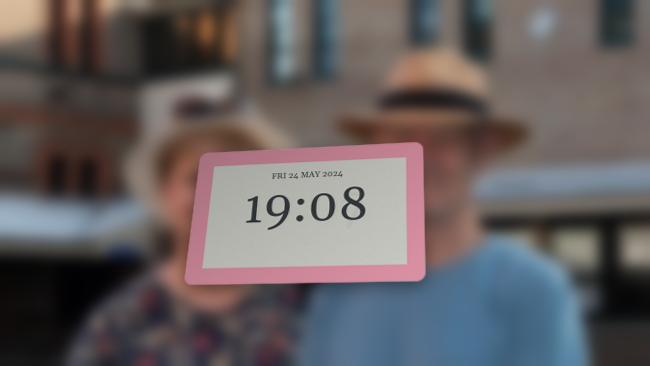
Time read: 19h08
